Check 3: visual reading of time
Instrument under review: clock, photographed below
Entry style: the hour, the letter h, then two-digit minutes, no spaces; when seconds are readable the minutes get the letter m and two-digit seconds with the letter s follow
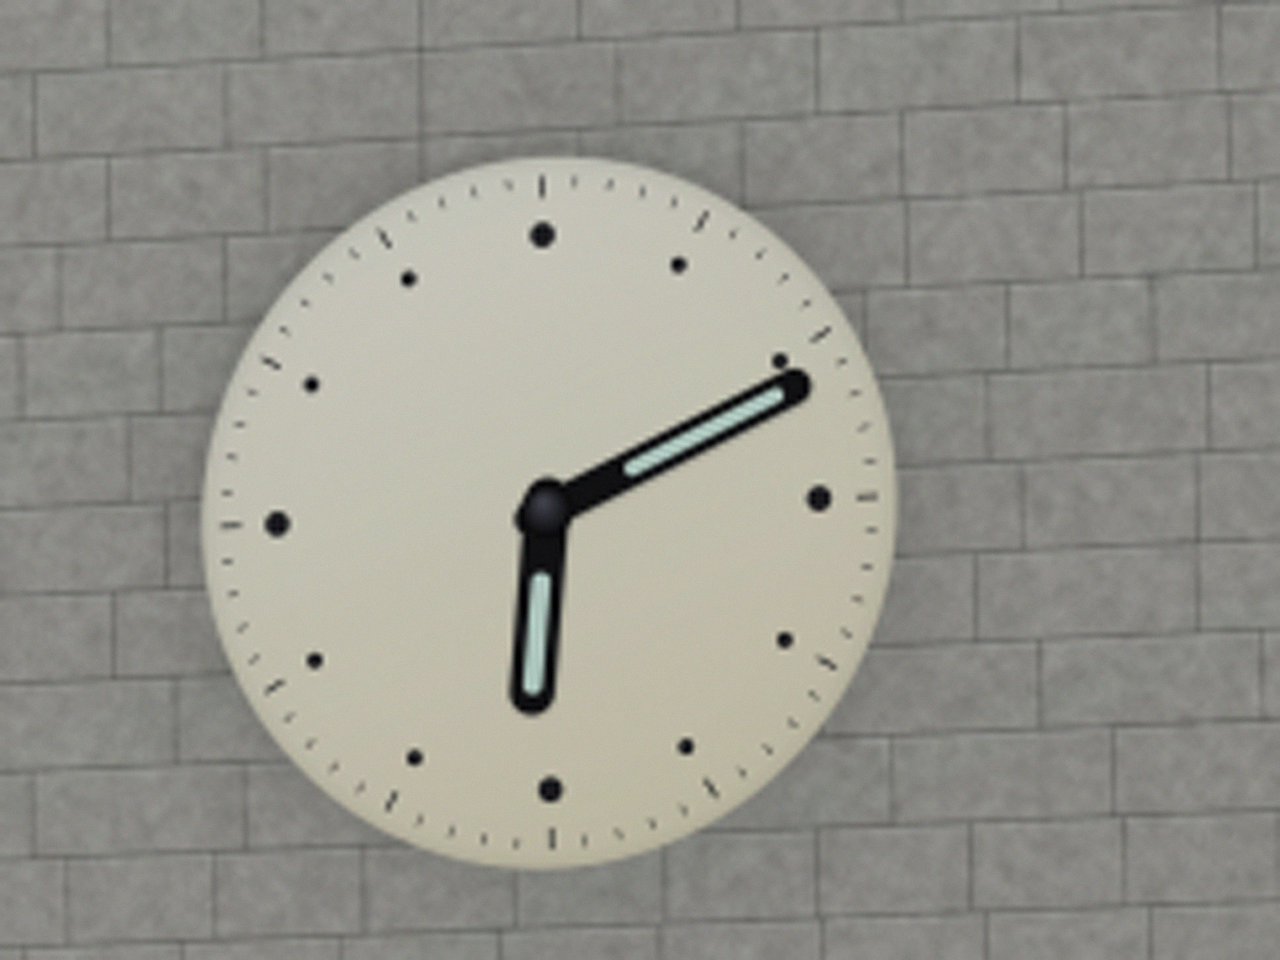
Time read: 6h11
